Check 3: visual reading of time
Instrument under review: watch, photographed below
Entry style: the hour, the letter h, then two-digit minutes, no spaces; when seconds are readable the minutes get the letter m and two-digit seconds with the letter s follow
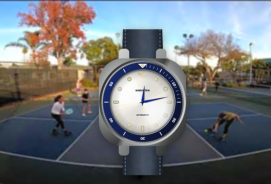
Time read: 12h13
